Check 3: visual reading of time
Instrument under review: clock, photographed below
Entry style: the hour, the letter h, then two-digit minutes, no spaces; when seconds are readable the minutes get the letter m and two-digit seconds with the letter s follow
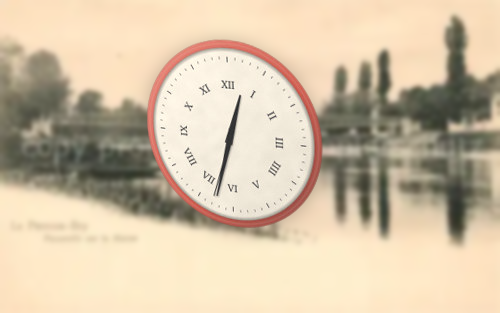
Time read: 12h32m33s
